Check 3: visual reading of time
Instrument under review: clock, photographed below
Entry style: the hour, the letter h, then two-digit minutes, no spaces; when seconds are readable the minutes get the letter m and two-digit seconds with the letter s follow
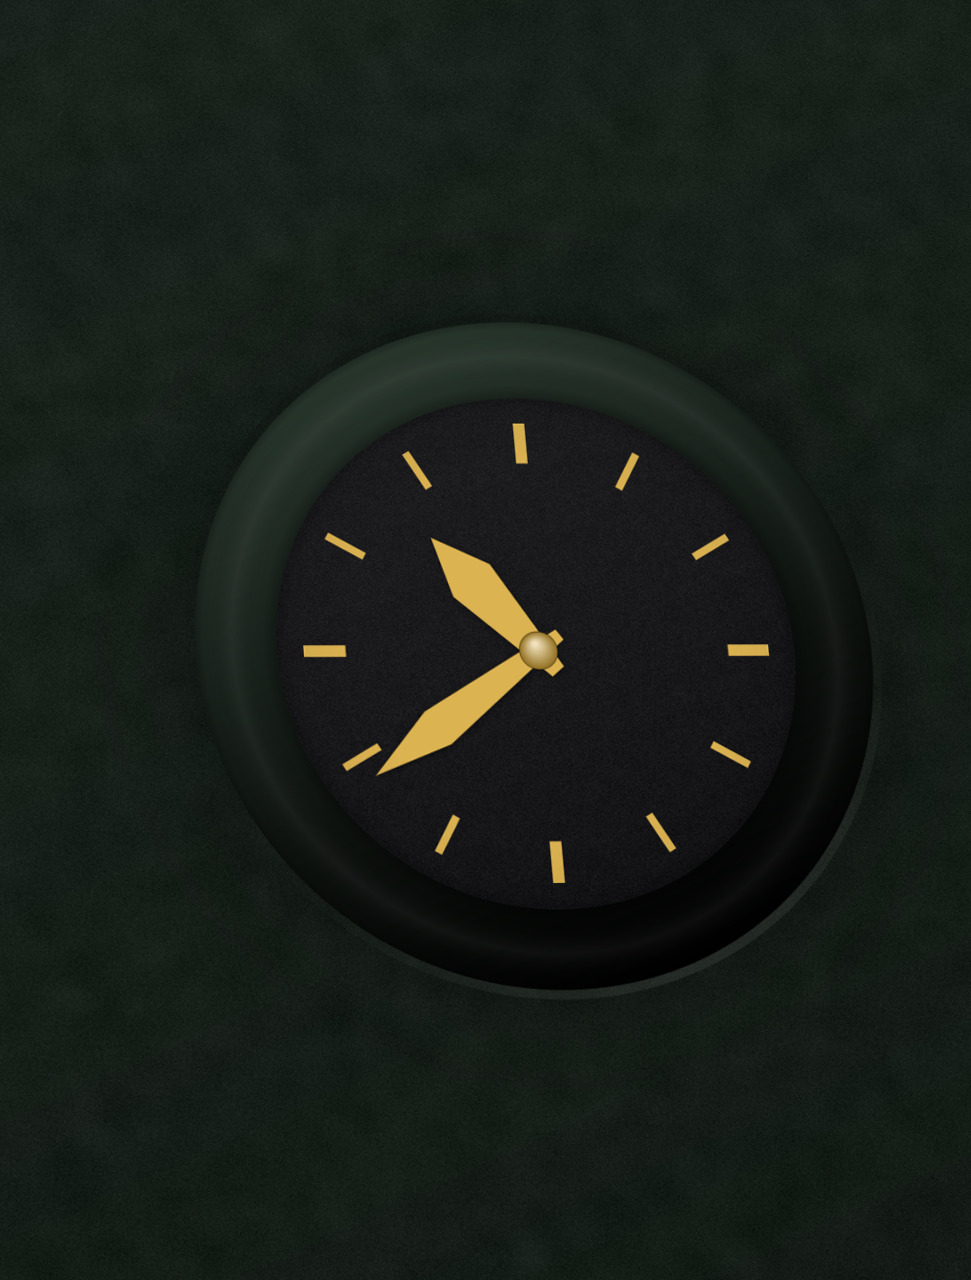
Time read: 10h39
